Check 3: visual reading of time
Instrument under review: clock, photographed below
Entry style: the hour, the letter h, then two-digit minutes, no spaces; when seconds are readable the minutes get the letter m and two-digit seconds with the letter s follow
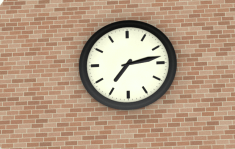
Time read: 7h13
